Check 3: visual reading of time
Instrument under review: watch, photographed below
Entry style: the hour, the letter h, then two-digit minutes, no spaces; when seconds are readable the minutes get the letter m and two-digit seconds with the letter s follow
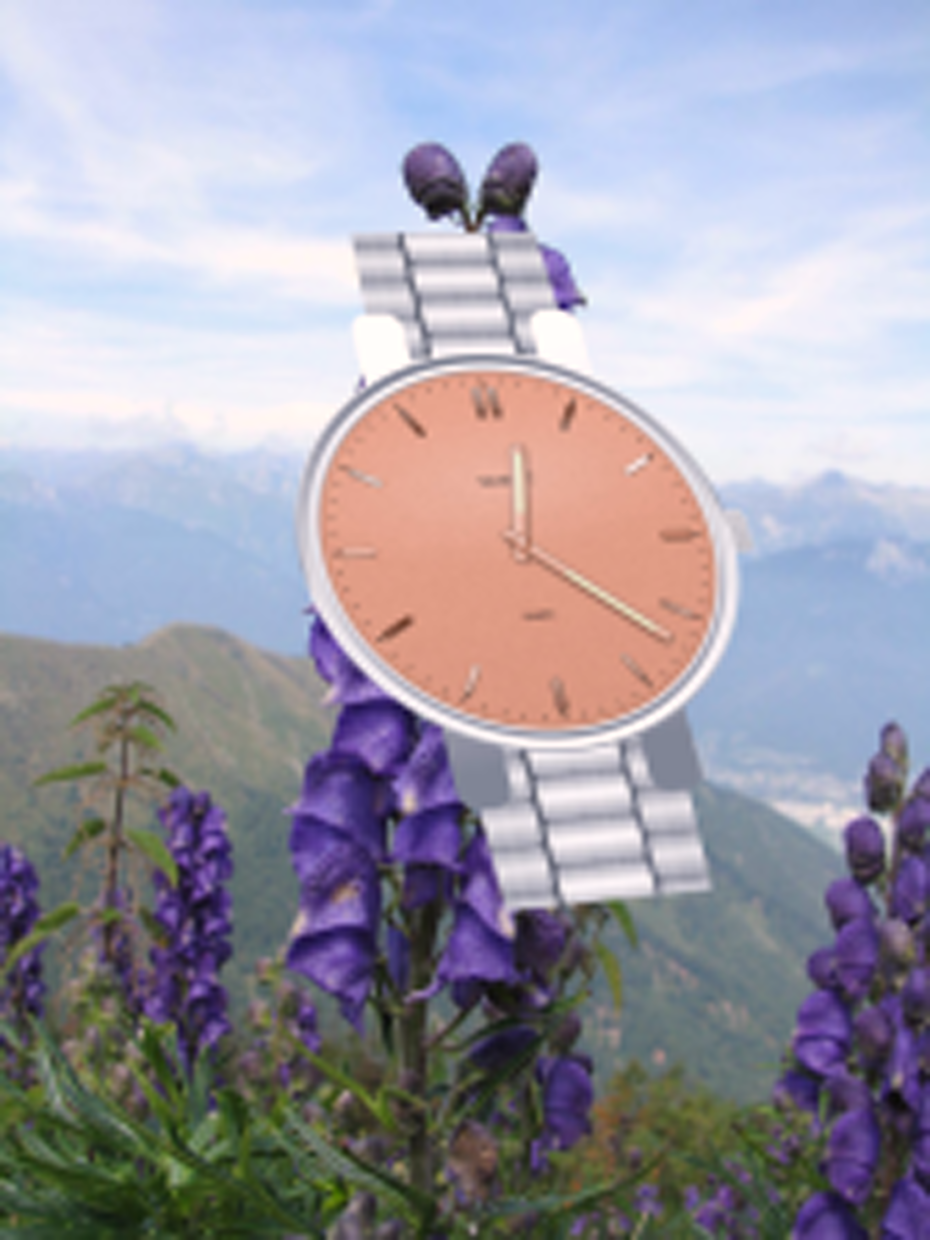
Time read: 12h22
